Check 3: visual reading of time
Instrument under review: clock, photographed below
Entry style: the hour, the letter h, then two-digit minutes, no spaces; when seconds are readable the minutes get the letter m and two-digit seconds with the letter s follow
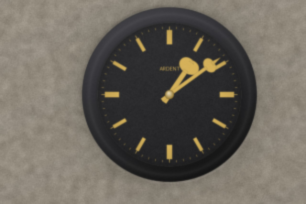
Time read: 1h09
